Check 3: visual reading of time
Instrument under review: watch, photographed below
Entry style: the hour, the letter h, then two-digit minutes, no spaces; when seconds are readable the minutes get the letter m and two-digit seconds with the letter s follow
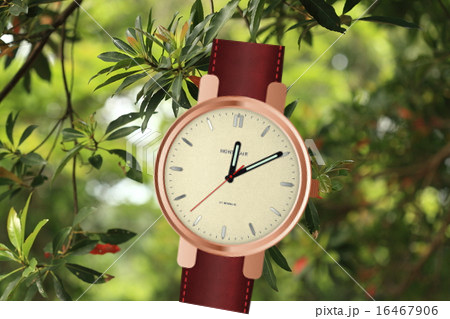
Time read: 12h09m37s
